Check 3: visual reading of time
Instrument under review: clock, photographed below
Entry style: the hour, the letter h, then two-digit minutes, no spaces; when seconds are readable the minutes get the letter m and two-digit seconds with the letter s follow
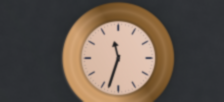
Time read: 11h33
